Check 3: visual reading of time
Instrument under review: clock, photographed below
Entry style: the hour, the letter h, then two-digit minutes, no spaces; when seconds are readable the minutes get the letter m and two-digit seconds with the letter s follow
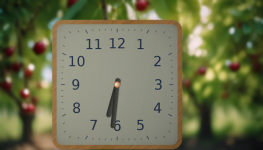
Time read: 6h31
